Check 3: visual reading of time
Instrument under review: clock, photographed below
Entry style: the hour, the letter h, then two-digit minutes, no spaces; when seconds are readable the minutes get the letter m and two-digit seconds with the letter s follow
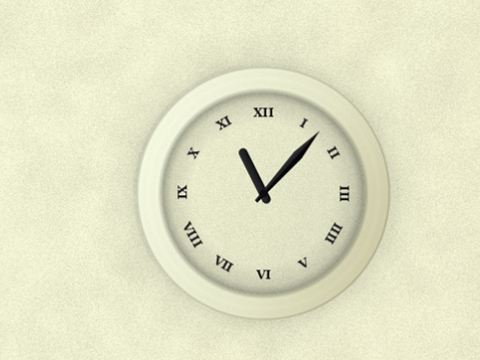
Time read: 11h07
